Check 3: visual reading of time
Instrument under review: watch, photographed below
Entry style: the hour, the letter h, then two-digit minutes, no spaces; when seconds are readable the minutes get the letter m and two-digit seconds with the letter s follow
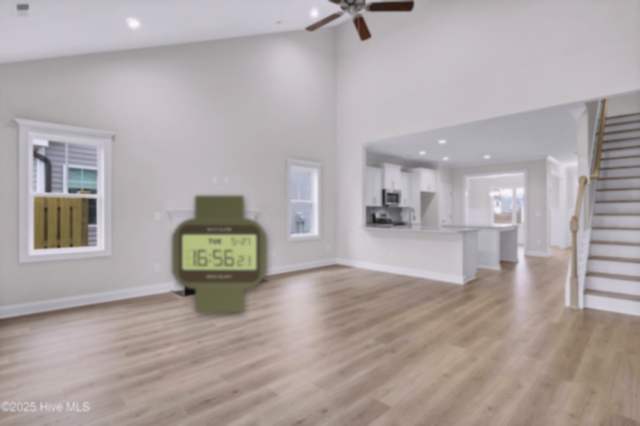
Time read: 16h56
